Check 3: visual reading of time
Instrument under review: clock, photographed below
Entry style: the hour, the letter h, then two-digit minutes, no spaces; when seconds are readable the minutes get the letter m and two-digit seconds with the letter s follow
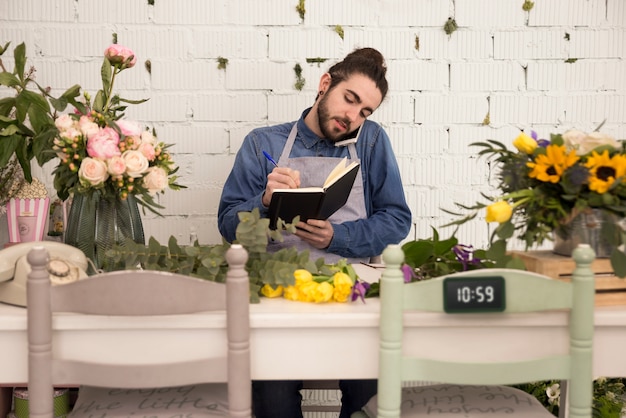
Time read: 10h59
